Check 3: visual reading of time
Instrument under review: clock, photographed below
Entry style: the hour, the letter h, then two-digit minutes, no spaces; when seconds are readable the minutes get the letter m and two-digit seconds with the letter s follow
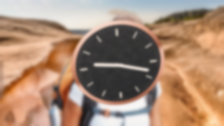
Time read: 9h18
